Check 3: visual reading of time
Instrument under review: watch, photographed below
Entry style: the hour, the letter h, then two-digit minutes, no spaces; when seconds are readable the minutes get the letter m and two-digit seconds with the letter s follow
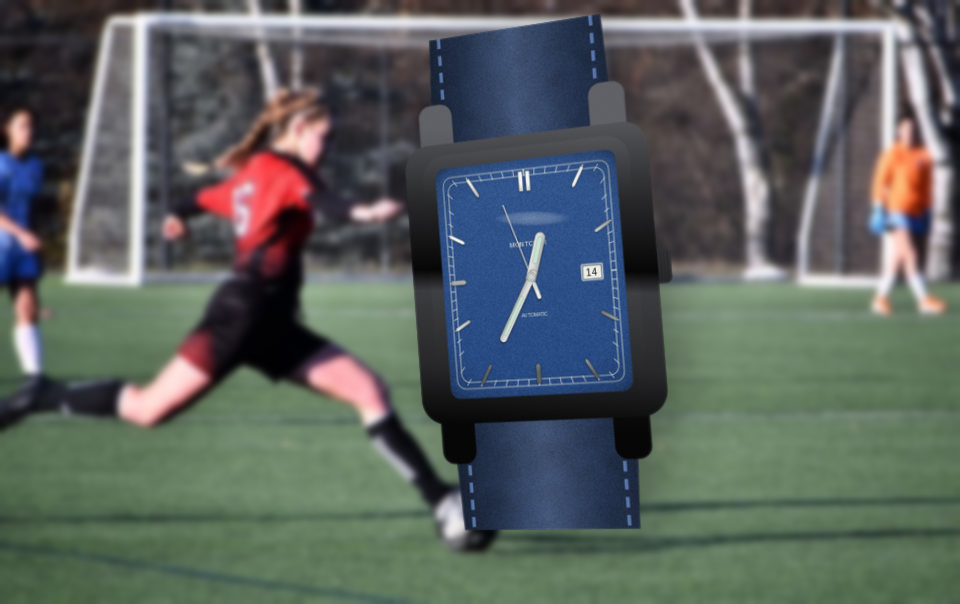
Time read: 12h34m57s
